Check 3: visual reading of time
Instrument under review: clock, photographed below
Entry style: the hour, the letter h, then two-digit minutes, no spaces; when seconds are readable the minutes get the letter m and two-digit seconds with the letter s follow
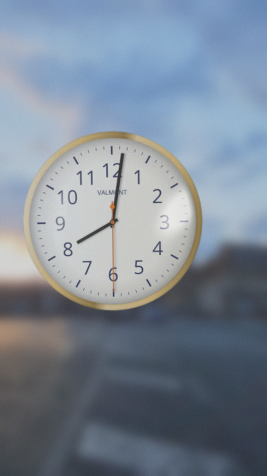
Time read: 8h01m30s
